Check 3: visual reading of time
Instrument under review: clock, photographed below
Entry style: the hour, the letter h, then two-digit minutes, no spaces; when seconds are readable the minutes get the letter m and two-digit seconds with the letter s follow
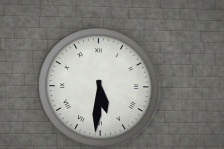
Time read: 5h31
